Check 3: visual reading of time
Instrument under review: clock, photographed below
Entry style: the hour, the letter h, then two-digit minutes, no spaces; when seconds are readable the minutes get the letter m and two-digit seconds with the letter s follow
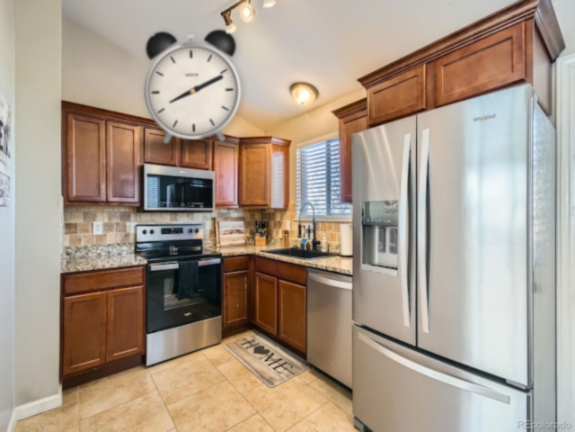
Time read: 8h11
